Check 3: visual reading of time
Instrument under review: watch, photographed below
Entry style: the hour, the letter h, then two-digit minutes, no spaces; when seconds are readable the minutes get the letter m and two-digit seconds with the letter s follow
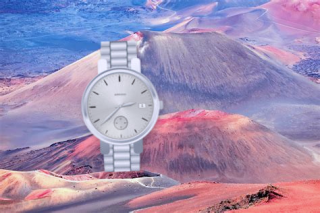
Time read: 2h38
